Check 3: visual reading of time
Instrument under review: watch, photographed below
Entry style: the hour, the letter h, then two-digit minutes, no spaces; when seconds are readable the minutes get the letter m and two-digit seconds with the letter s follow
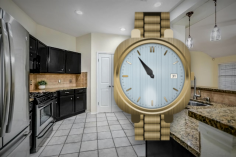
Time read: 10h54
